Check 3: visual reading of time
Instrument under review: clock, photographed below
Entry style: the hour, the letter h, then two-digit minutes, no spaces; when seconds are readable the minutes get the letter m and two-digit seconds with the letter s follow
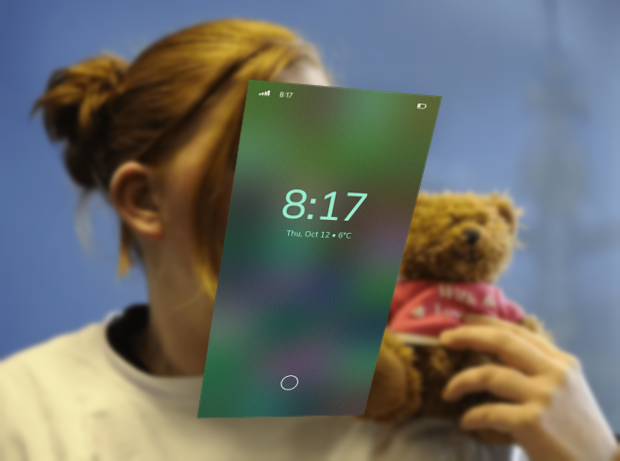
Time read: 8h17
